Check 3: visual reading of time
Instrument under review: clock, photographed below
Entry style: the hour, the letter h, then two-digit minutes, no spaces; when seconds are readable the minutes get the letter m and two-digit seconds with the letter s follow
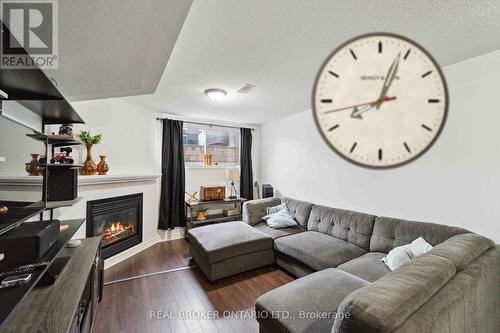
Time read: 8h03m43s
